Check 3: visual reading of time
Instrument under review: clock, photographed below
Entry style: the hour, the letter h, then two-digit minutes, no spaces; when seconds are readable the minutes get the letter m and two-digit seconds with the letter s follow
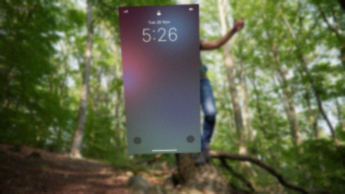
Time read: 5h26
